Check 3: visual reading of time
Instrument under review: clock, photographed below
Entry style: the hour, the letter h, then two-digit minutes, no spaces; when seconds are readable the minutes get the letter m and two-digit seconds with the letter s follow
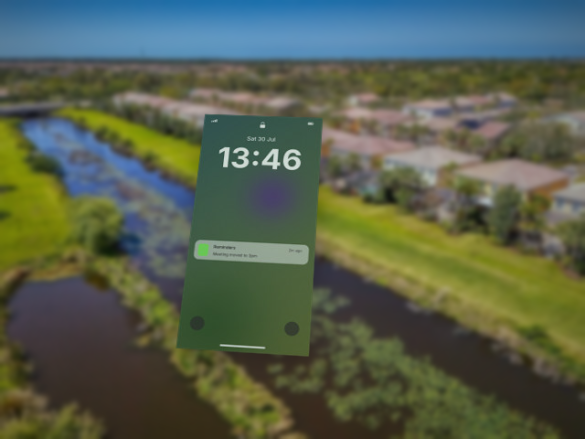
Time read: 13h46
